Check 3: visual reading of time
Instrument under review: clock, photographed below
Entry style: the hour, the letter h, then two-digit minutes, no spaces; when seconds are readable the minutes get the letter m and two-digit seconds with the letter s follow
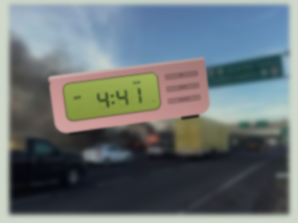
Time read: 4h41
